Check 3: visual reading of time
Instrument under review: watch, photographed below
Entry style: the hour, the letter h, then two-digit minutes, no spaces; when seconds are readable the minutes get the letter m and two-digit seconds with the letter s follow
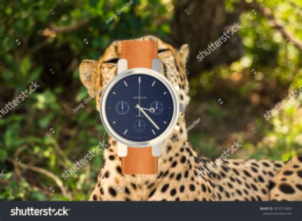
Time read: 3h23
